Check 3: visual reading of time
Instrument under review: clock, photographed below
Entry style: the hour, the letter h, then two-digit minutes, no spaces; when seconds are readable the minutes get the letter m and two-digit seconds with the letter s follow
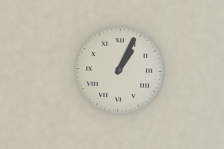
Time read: 1h04
